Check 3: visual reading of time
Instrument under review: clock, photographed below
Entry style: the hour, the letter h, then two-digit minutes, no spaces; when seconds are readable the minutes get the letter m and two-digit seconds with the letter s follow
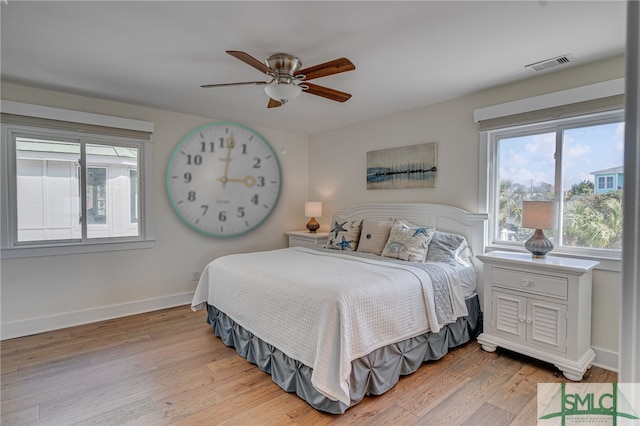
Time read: 3h01
